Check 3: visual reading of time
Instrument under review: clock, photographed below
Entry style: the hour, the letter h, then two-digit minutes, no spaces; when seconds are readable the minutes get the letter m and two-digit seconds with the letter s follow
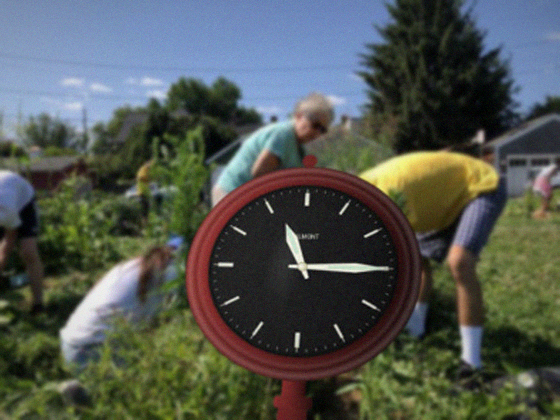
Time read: 11h15
